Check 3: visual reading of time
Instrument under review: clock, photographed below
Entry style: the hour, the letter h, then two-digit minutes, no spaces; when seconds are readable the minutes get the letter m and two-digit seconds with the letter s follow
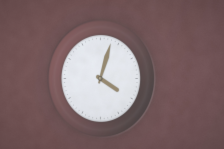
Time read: 4h03
